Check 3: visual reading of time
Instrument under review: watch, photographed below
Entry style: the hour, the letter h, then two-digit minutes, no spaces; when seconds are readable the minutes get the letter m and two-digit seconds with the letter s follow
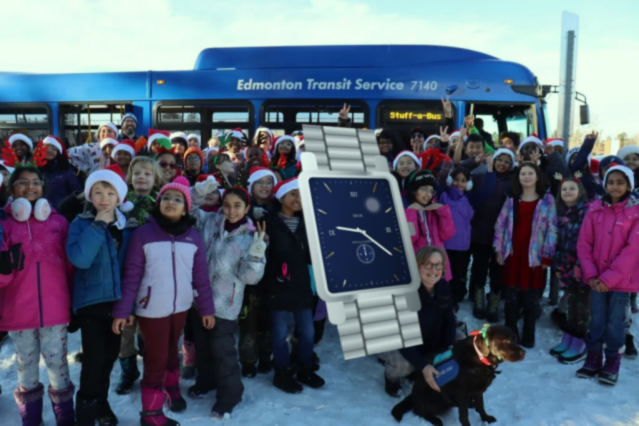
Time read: 9h22
